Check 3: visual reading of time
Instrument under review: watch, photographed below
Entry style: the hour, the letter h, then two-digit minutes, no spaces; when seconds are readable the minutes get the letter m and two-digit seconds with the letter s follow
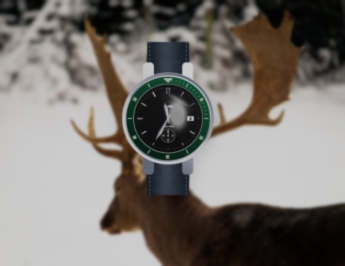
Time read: 11h35
